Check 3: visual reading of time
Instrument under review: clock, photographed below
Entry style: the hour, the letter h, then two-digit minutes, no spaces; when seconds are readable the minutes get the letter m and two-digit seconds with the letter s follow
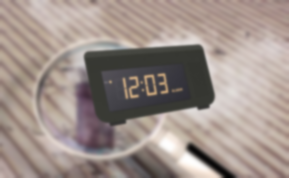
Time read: 12h03
